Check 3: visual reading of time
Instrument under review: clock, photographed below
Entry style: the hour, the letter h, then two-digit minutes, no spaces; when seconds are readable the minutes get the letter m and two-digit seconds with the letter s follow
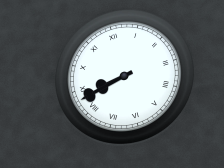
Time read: 8h43
